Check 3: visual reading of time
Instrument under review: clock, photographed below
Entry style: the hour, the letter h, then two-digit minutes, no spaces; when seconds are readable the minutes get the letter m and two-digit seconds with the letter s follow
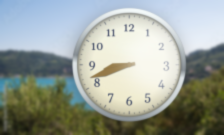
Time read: 8h42
